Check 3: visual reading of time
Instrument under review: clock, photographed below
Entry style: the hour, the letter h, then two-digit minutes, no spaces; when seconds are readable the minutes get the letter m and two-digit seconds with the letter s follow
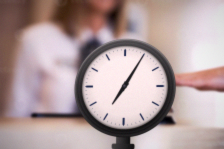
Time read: 7h05
